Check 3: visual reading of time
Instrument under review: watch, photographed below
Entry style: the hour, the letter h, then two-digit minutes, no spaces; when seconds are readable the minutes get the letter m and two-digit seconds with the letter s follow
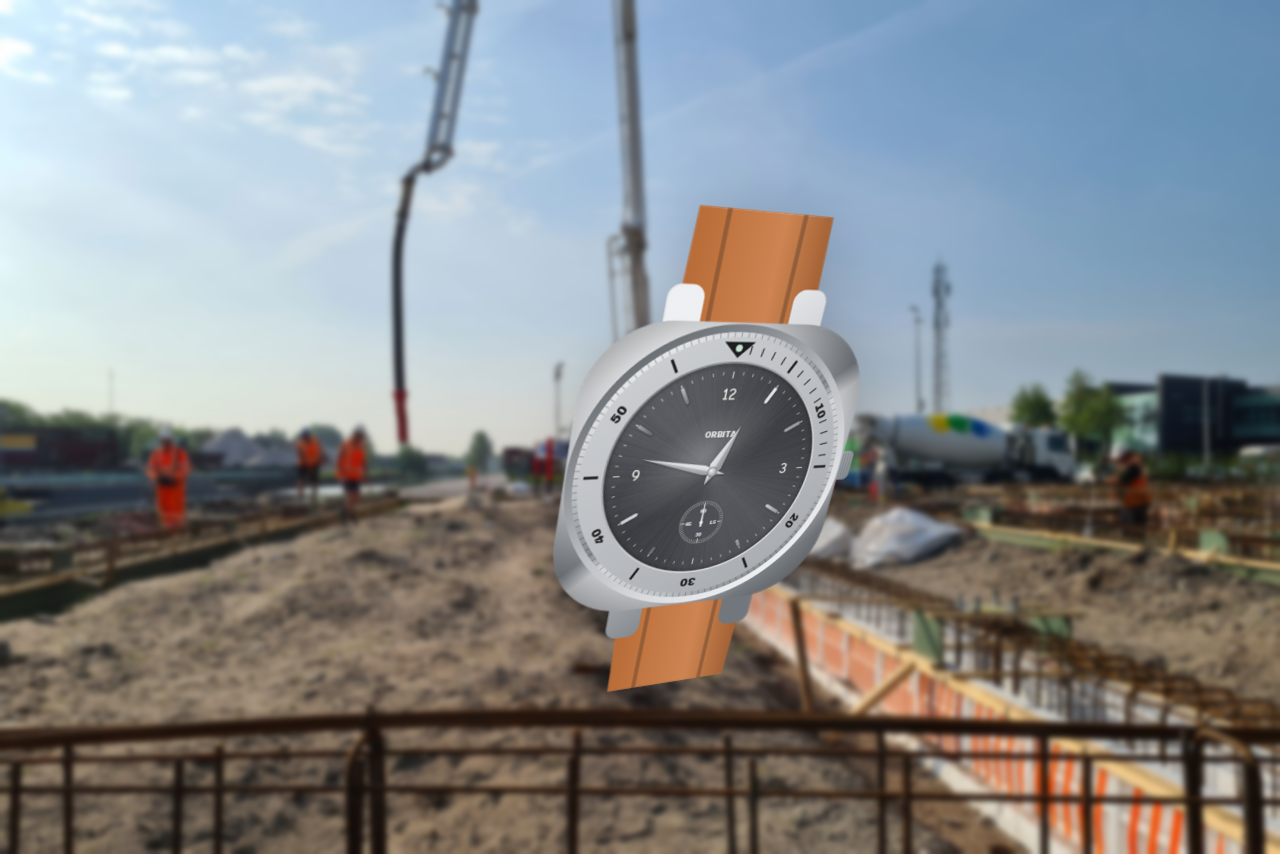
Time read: 12h47
